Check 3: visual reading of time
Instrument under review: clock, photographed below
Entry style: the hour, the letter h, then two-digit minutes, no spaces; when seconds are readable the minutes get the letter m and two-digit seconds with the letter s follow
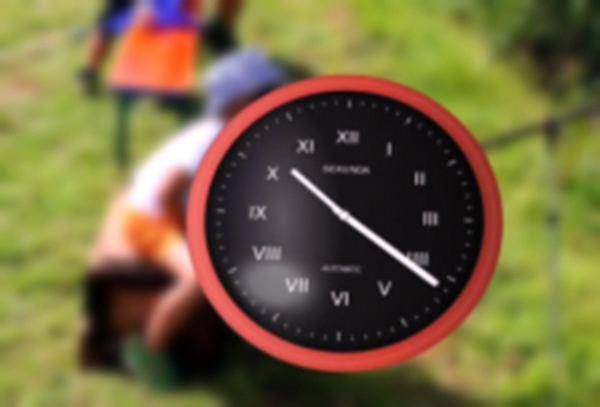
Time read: 10h21
